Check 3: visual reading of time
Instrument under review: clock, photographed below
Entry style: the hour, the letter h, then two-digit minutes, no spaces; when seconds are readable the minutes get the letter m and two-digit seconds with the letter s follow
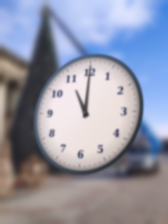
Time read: 11h00
